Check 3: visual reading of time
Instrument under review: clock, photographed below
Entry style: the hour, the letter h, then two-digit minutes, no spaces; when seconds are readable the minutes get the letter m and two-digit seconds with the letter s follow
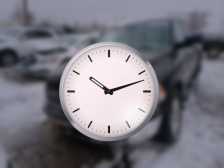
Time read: 10h12
